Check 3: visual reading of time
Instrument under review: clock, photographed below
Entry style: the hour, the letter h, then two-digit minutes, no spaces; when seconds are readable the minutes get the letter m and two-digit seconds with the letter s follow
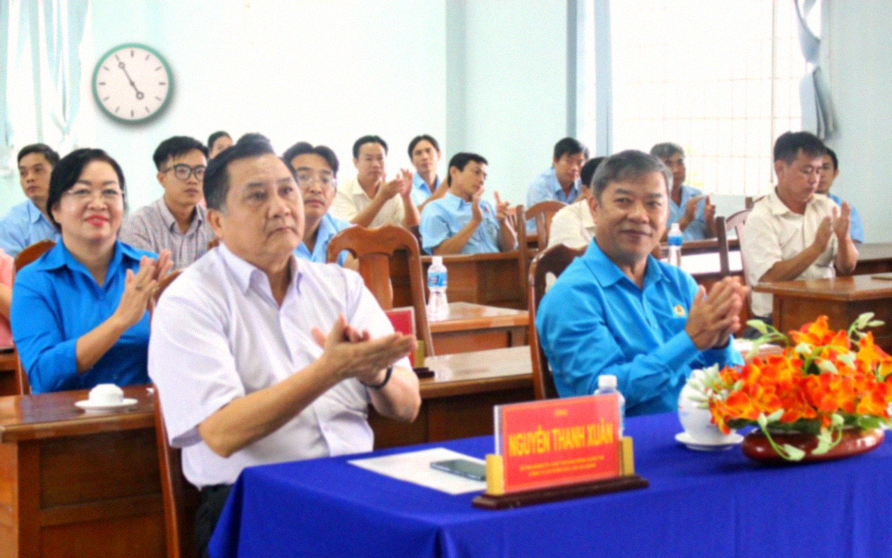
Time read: 4h55
